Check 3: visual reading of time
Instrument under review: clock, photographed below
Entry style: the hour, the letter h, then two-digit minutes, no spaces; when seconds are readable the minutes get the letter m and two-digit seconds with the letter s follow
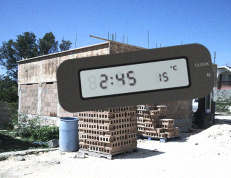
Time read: 2h45
